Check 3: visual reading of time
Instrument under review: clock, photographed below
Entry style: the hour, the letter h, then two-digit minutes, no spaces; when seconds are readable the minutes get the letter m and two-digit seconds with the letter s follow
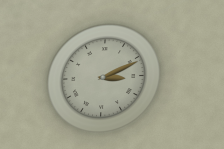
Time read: 3h11
